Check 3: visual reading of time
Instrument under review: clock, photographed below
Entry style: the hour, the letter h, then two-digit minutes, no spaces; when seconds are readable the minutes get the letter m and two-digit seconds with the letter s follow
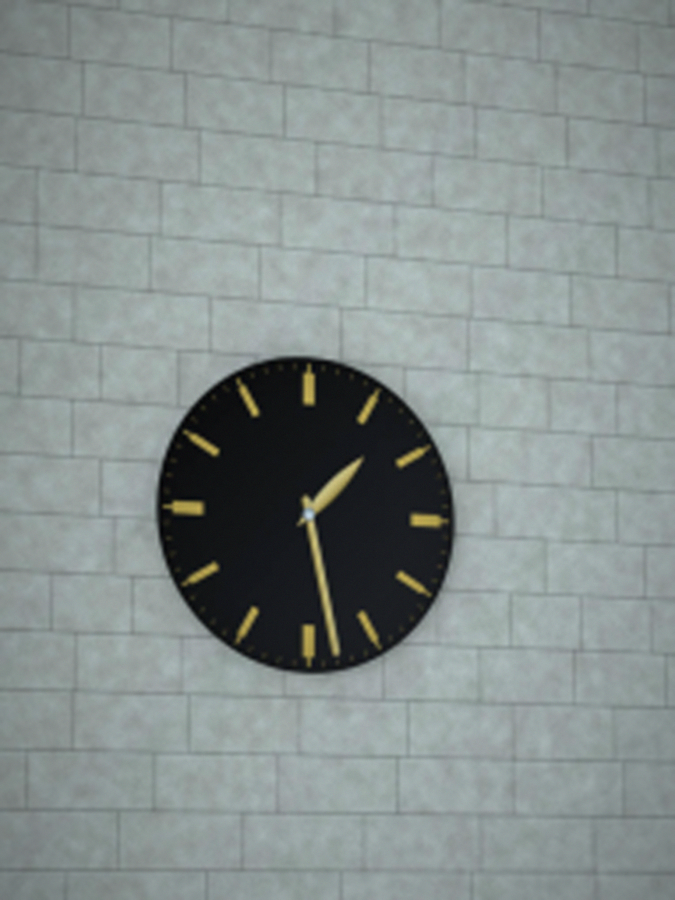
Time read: 1h28
